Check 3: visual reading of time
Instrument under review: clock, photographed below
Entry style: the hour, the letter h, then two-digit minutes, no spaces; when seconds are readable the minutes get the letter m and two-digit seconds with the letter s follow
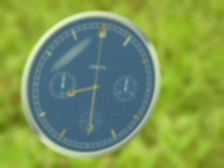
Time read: 8h30
